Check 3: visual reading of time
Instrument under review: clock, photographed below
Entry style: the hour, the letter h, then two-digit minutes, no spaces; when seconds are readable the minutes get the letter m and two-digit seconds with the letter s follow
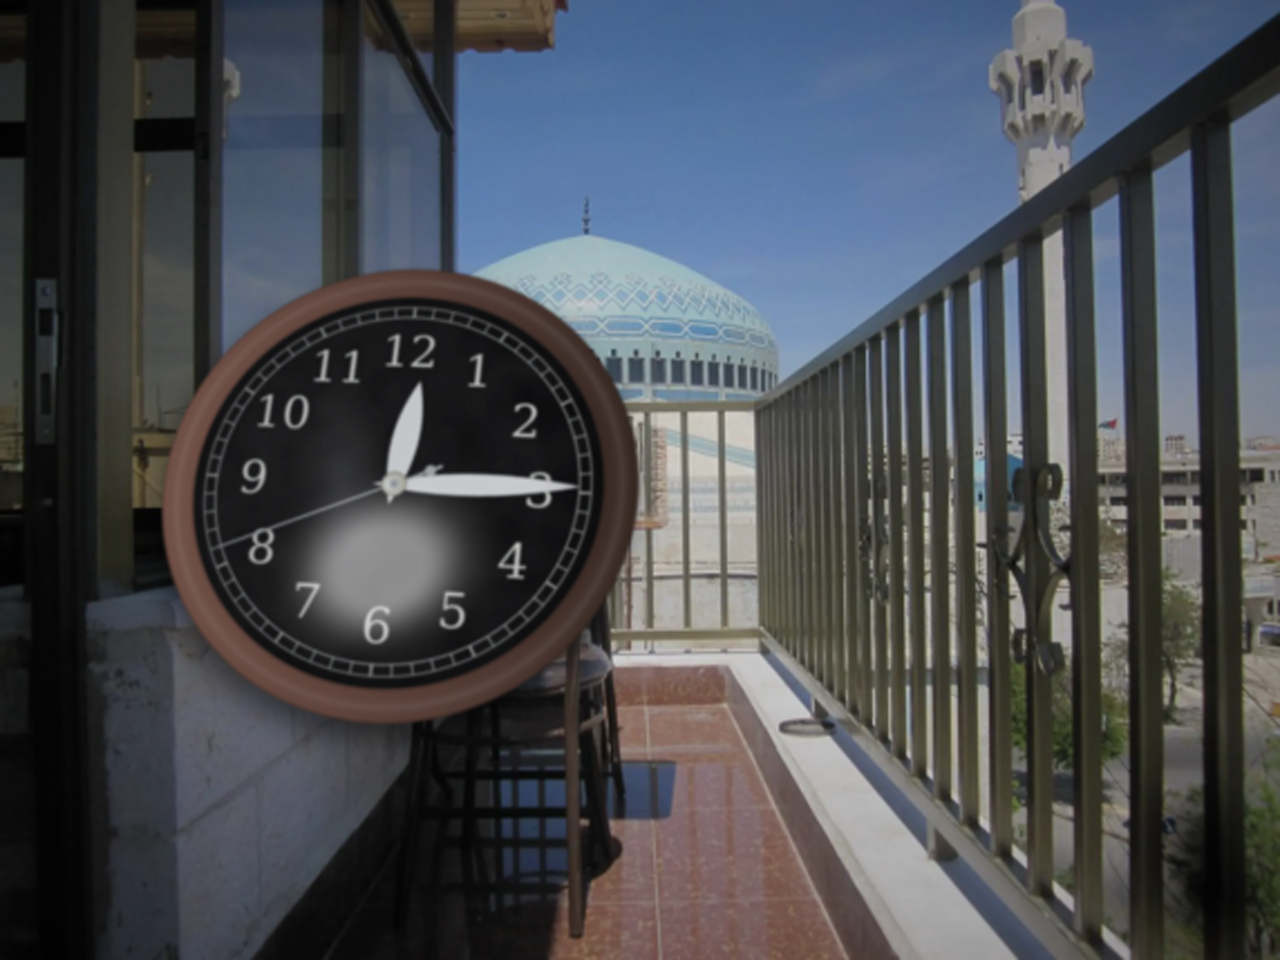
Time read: 12h14m41s
